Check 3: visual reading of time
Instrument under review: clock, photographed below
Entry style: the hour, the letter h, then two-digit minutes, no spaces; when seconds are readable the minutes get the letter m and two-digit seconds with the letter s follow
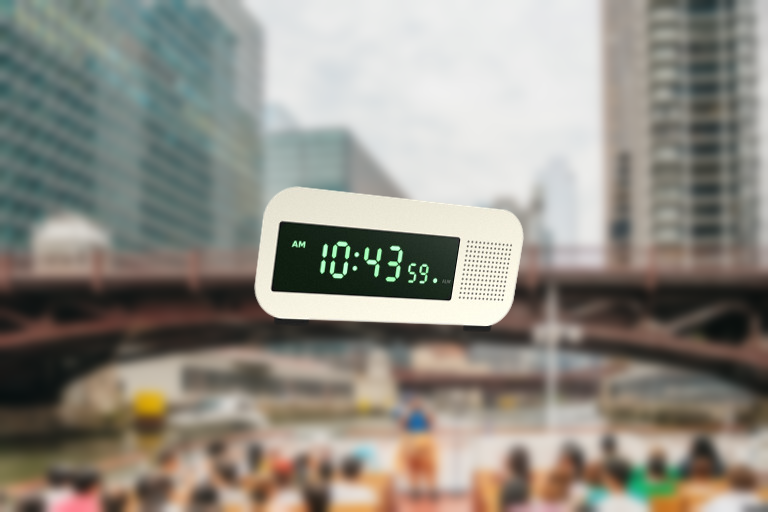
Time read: 10h43m59s
